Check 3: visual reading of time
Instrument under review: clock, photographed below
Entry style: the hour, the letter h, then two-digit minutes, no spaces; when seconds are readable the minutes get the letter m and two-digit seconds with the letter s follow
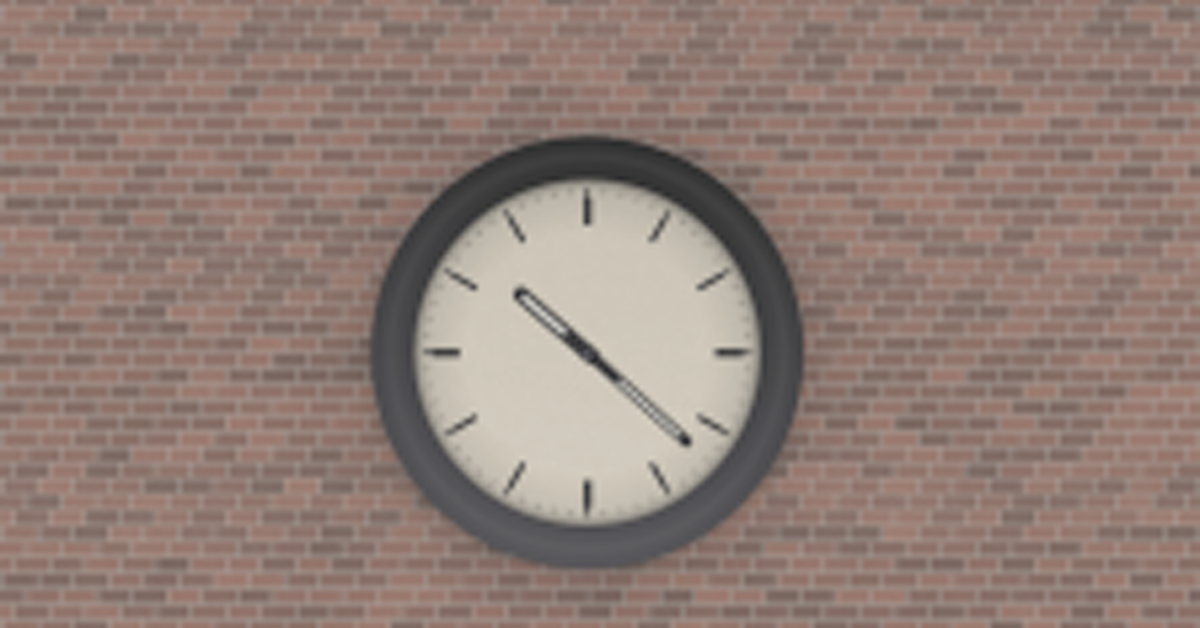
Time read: 10h22
